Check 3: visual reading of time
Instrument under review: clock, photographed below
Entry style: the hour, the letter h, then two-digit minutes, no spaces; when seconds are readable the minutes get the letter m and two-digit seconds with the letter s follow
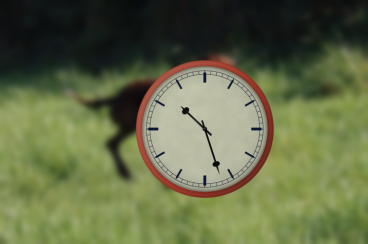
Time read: 10h27
